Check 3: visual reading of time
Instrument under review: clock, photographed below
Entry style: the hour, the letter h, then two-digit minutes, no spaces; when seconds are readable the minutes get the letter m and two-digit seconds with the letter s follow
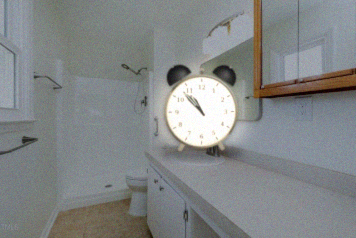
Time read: 10h53
